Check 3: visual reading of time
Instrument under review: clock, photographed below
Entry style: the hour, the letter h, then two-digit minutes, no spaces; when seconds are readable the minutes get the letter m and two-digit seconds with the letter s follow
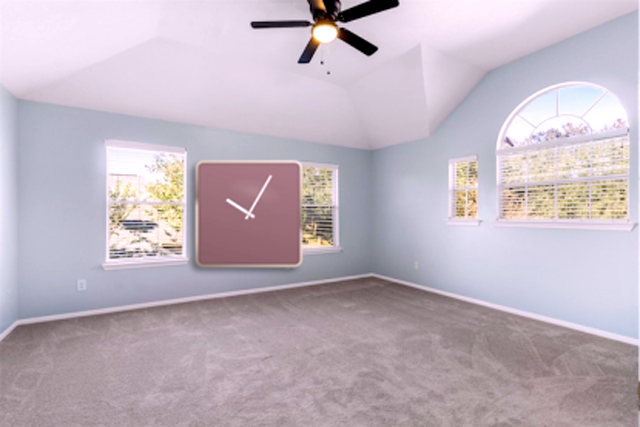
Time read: 10h05
